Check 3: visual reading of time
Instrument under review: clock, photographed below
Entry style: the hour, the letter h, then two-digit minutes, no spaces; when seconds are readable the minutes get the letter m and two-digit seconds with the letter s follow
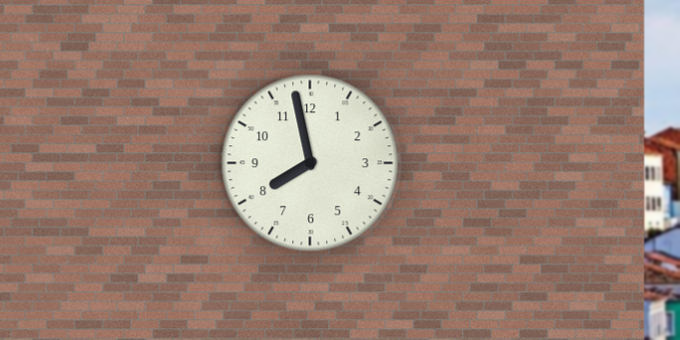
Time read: 7h58
